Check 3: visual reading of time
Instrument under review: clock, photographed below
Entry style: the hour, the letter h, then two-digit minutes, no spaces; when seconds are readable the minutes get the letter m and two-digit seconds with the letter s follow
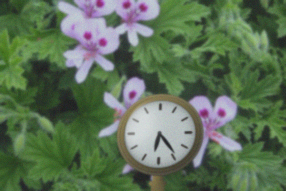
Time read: 6h24
